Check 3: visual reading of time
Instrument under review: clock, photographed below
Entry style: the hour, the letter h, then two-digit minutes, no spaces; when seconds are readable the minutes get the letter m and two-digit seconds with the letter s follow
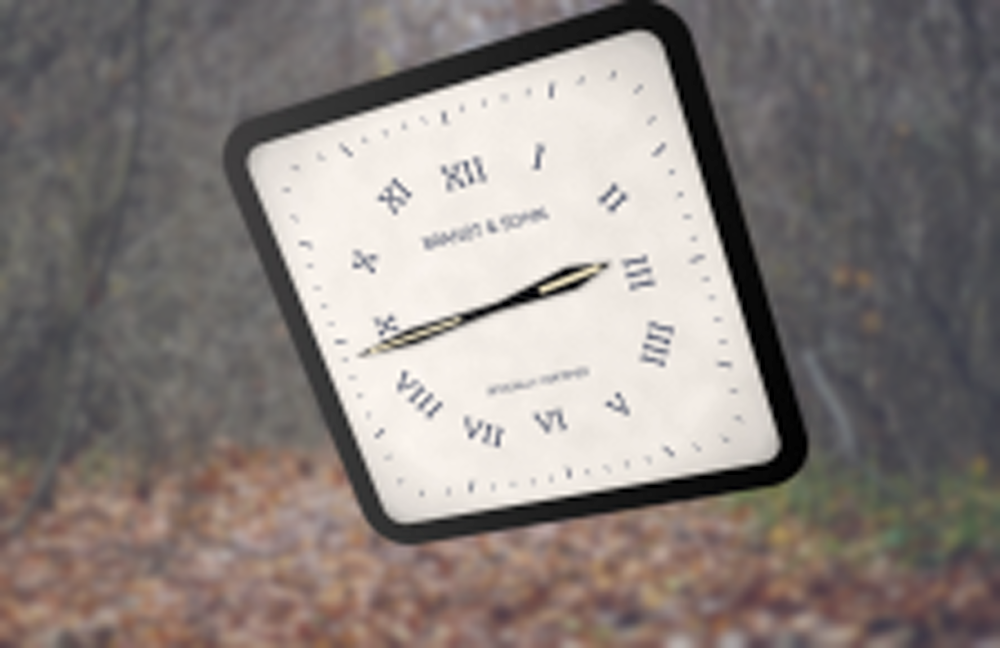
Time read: 2h44
